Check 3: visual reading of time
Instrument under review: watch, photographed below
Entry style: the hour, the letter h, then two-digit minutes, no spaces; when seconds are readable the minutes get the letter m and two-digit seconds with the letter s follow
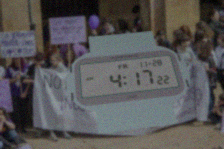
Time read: 4h17
